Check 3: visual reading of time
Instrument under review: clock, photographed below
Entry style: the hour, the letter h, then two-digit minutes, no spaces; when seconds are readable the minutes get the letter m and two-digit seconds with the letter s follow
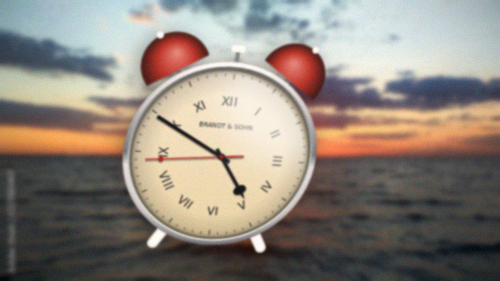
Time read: 4h49m44s
